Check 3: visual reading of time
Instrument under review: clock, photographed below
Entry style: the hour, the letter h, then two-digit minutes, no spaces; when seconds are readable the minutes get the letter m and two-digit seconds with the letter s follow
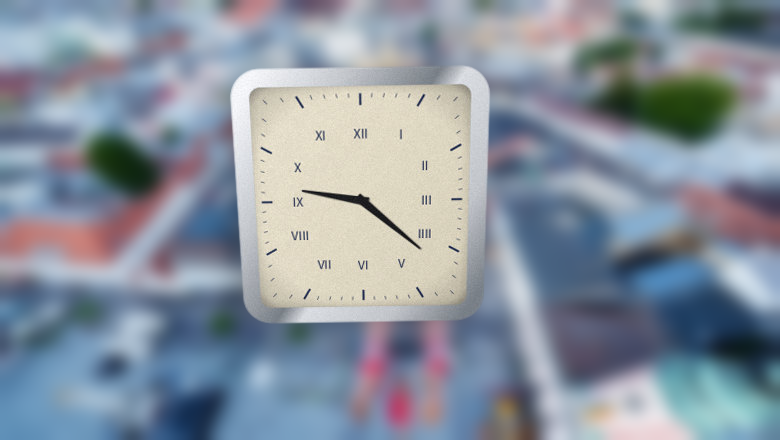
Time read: 9h22
